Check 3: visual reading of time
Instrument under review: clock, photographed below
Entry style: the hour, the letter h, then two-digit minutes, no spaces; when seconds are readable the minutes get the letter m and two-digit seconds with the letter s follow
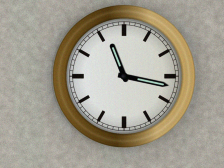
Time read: 11h17
